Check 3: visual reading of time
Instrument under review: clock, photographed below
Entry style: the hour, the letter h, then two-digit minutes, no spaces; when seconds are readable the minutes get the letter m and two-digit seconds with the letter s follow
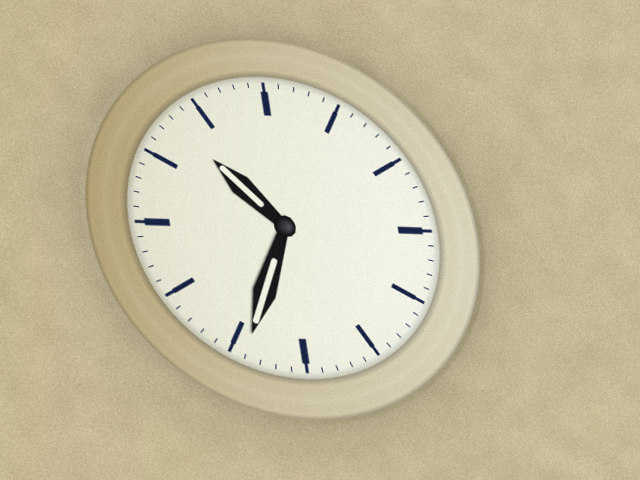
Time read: 10h34
